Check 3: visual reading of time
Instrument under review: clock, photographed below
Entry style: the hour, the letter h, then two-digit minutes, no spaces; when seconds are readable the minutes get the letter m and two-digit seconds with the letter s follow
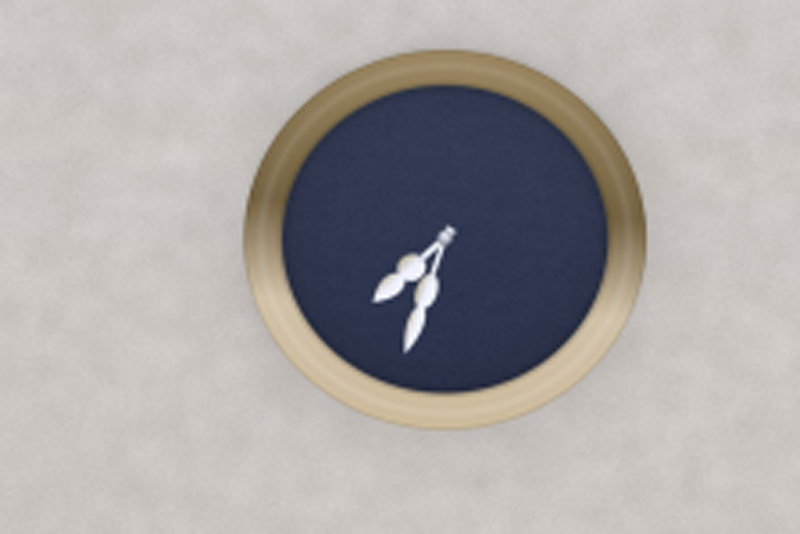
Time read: 7h33
